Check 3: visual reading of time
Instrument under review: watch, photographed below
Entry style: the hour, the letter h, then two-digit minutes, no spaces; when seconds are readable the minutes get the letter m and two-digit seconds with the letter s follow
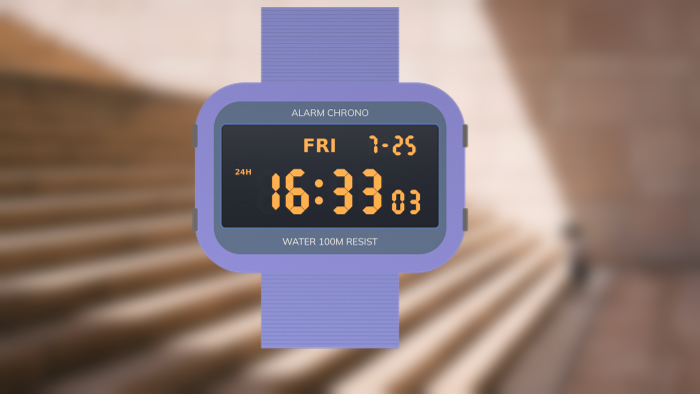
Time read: 16h33m03s
